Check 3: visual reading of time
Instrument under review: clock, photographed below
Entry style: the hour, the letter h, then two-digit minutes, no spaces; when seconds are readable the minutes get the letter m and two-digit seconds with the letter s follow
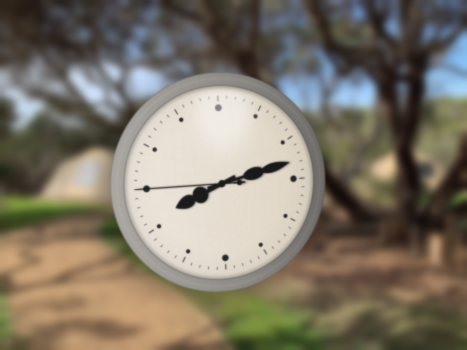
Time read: 8h12m45s
